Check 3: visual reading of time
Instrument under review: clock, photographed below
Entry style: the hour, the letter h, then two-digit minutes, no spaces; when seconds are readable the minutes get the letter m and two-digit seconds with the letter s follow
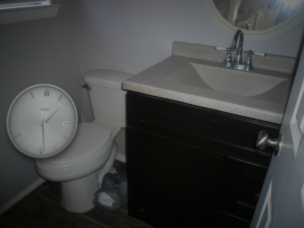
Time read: 1h29
